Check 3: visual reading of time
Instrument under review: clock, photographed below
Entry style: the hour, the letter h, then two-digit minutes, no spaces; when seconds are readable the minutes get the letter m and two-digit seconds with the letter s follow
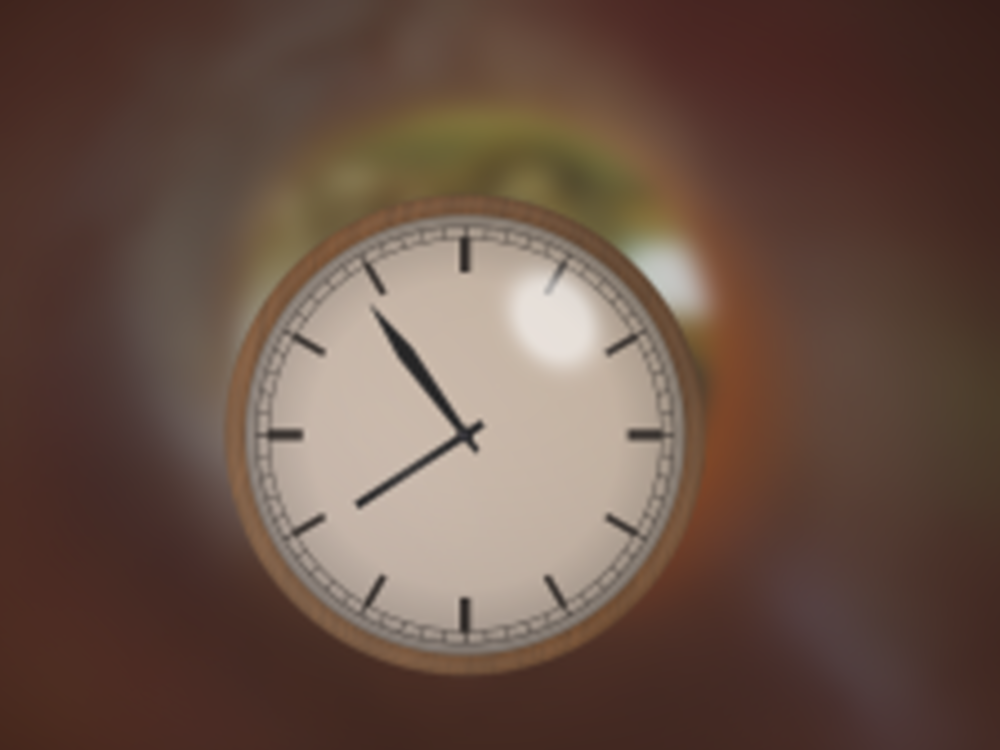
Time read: 7h54
